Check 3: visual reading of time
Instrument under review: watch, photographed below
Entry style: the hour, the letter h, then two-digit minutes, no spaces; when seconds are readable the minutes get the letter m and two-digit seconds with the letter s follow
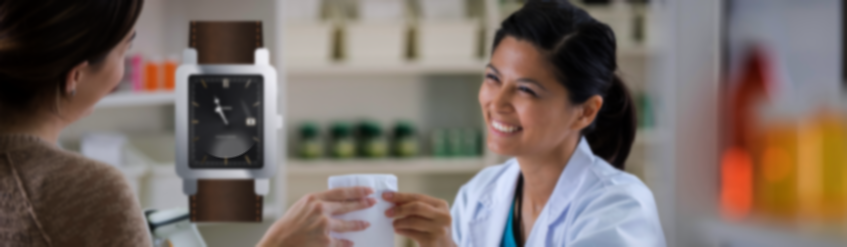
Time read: 10h56
